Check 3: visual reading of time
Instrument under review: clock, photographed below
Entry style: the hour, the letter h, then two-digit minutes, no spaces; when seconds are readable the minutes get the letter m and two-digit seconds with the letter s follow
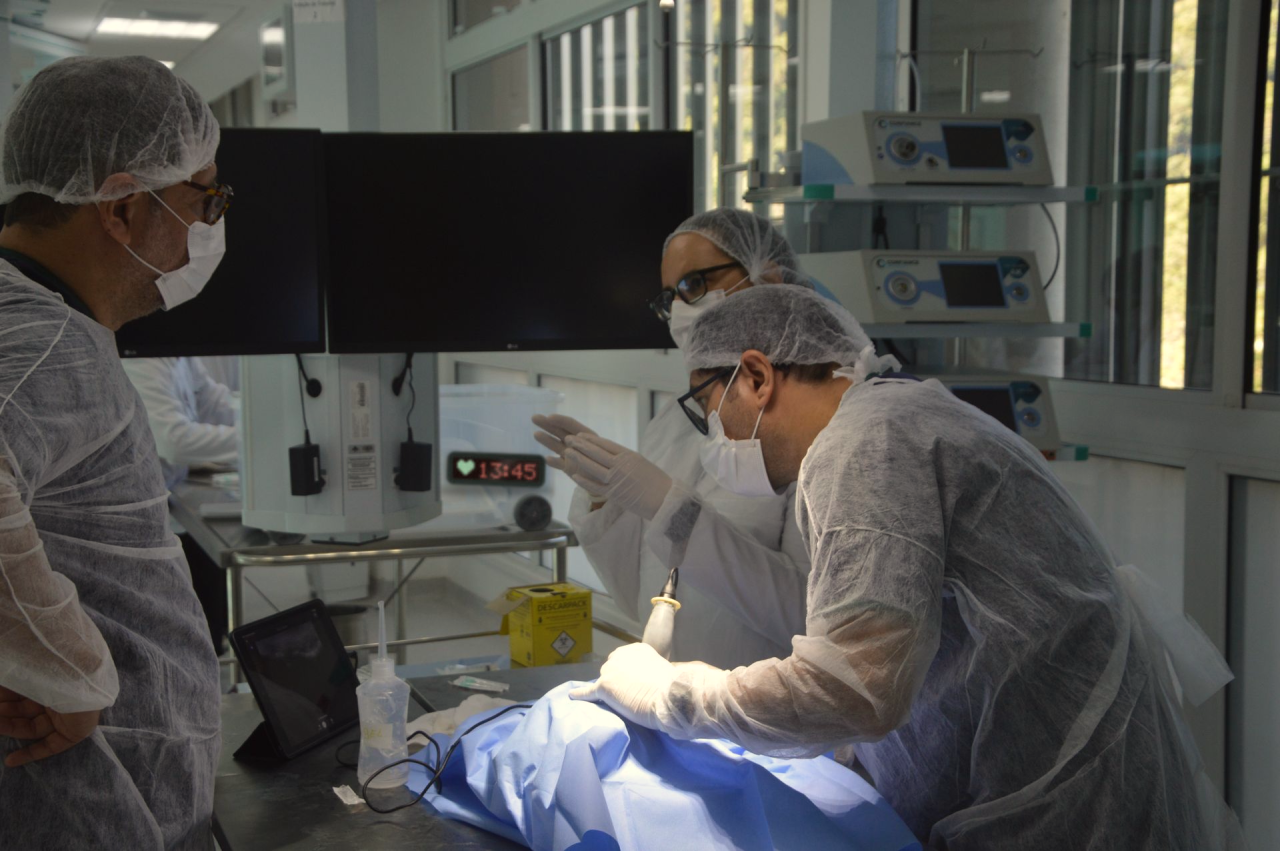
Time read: 13h45
